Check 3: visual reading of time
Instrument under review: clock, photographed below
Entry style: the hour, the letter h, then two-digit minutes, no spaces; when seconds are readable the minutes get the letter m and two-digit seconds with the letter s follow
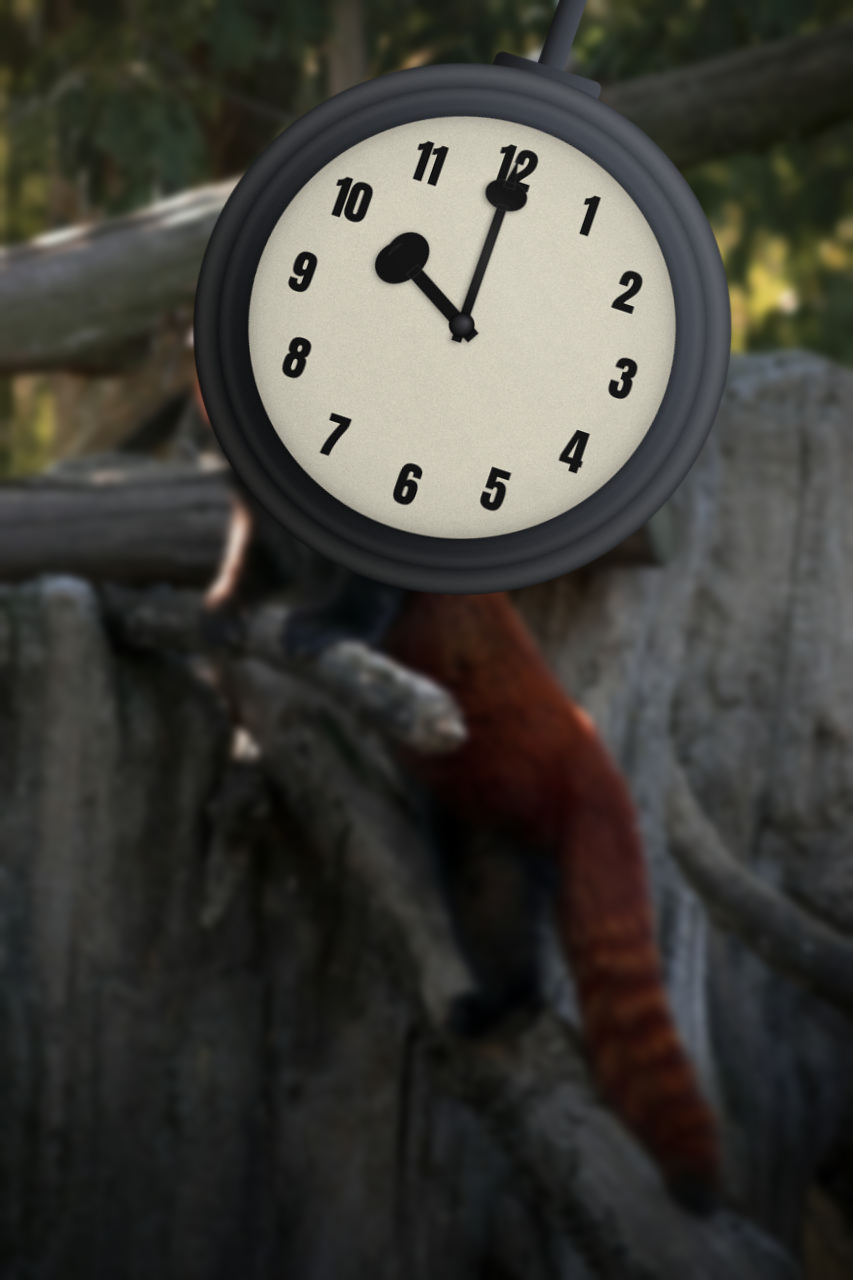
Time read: 10h00
